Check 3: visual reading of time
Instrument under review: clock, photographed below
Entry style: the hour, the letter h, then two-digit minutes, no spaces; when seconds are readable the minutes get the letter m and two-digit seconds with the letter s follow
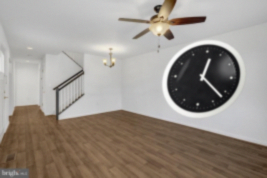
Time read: 12h22
